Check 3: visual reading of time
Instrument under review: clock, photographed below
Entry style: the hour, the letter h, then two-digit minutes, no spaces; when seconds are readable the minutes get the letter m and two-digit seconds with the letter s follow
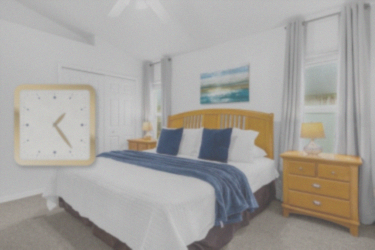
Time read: 1h24
